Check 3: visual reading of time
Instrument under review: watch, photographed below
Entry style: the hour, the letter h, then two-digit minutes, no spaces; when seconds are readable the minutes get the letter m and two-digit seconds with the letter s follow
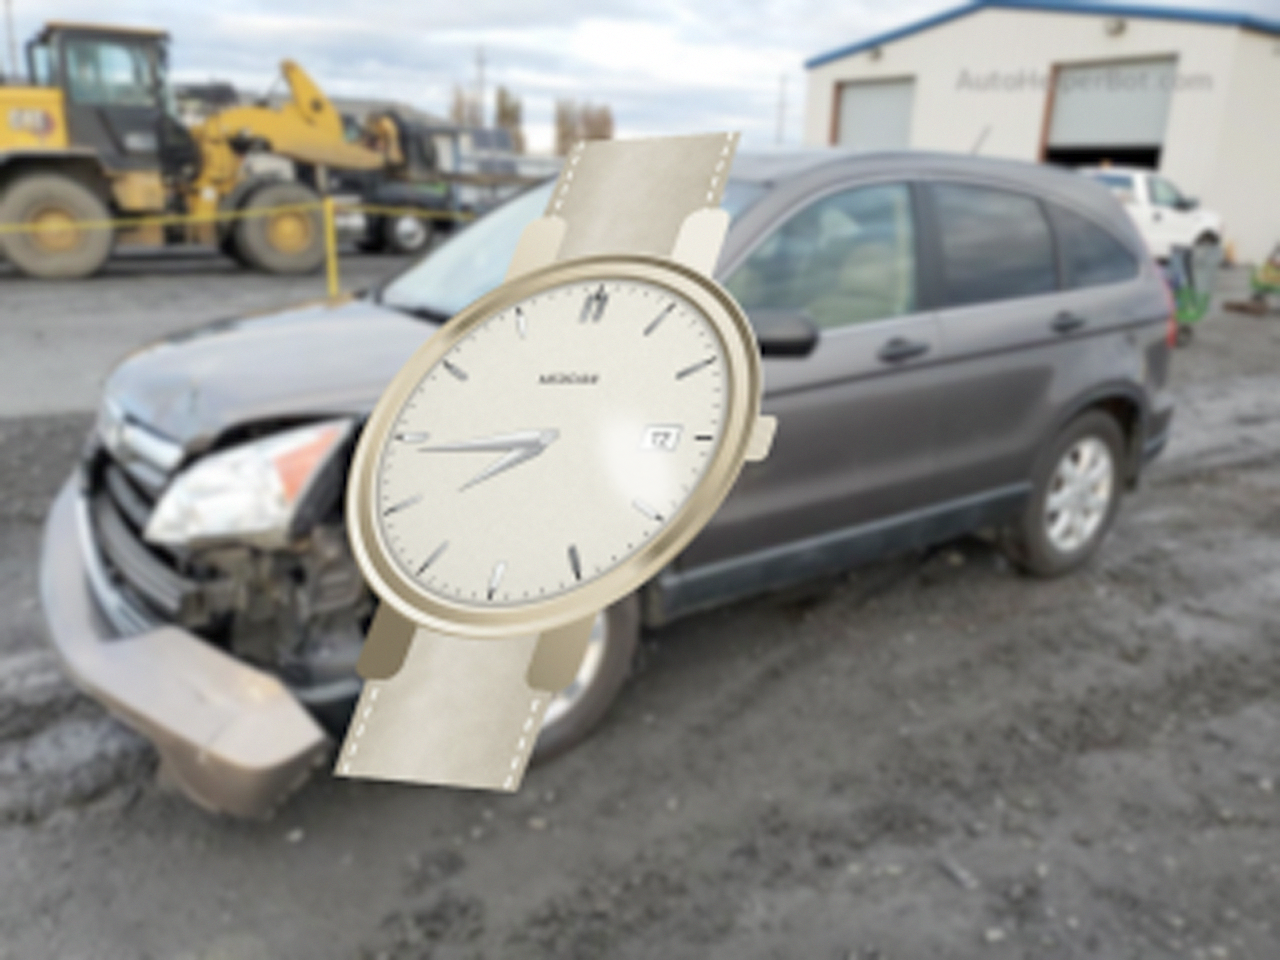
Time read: 7h44
